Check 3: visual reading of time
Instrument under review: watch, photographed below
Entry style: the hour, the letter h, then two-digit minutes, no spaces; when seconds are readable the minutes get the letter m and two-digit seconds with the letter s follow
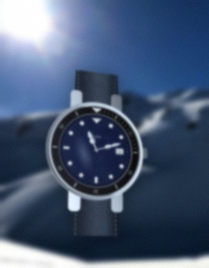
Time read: 11h12
